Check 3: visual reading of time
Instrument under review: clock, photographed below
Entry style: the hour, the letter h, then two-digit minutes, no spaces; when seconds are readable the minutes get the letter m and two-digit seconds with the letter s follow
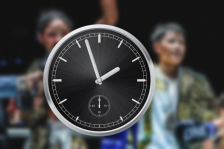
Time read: 1h57
